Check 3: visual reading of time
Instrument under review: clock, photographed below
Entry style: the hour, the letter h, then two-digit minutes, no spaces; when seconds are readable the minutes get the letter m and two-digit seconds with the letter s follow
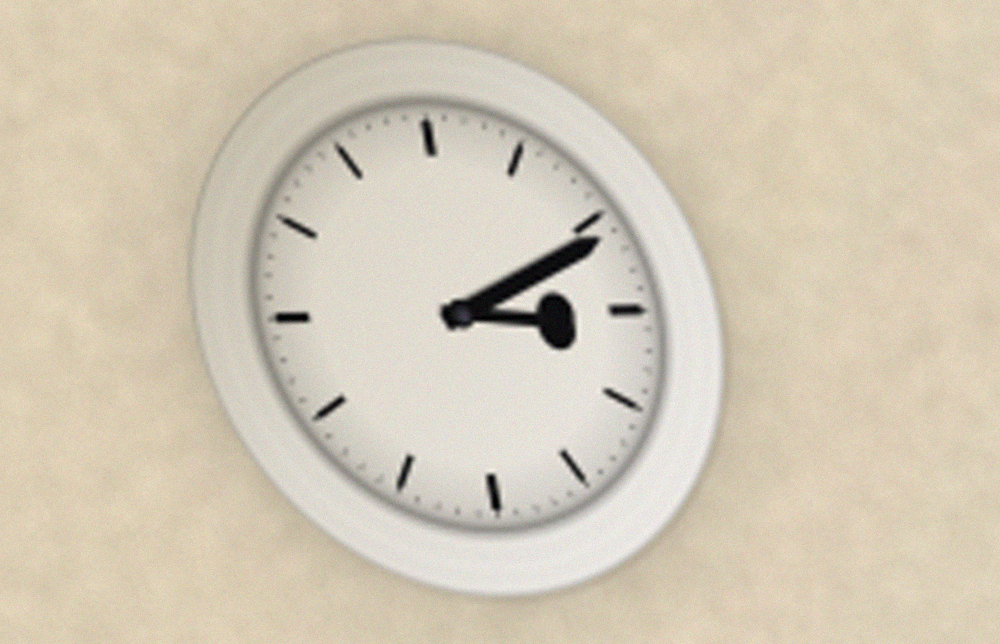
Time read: 3h11
